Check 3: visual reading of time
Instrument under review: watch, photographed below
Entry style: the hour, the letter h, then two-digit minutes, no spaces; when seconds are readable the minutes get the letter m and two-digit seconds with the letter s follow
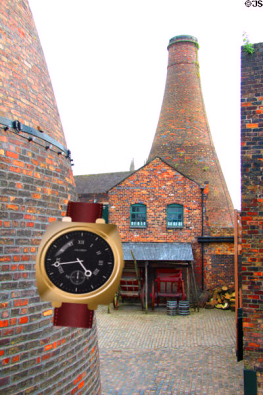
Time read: 4h43
